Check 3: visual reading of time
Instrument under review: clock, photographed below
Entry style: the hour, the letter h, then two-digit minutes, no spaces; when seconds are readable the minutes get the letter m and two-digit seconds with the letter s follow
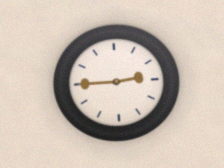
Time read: 2h45
